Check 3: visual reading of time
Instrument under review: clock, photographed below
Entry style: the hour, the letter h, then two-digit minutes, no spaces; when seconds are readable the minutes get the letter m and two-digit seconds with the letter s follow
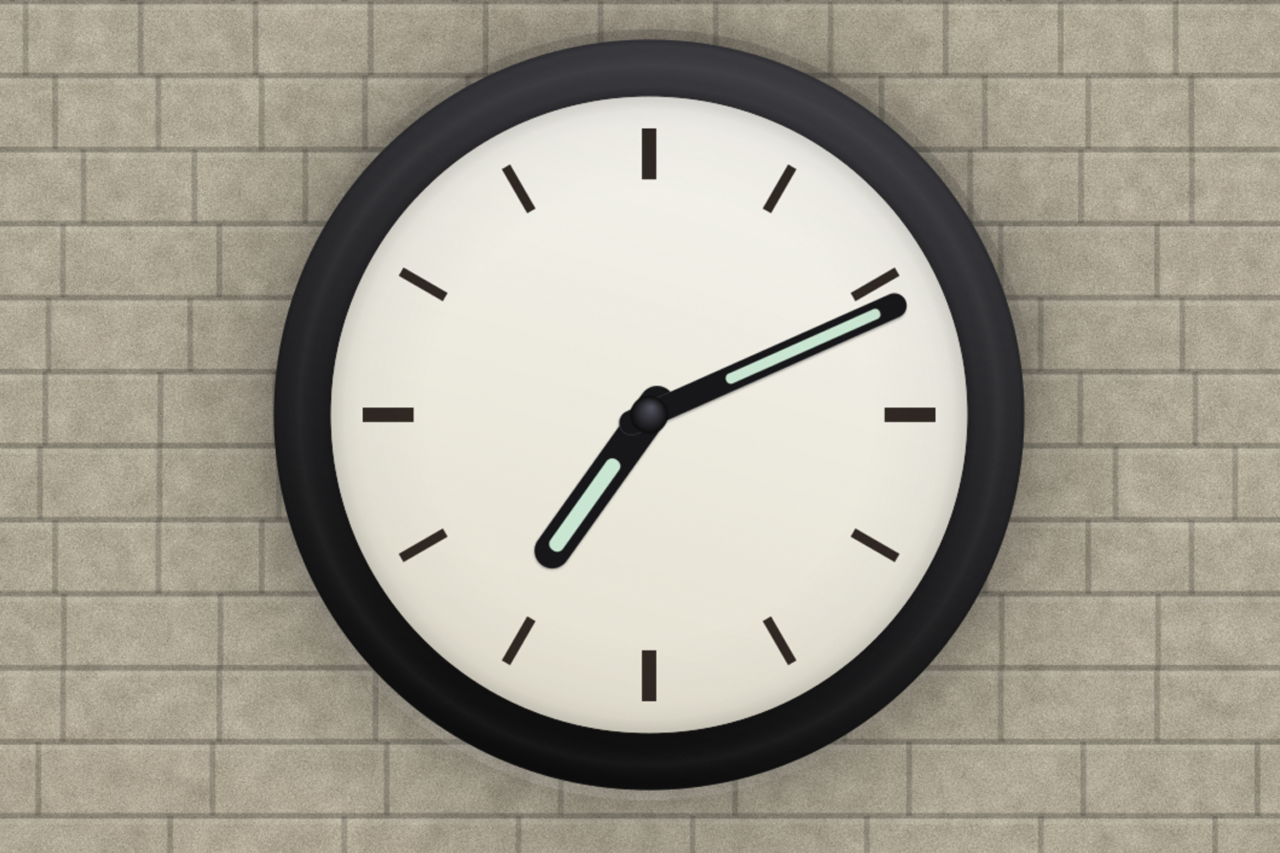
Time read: 7h11
